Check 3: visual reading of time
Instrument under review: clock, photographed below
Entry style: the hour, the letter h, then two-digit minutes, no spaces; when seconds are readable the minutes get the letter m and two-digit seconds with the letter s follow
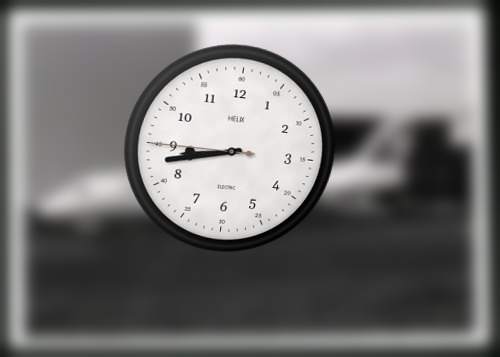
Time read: 8h42m45s
